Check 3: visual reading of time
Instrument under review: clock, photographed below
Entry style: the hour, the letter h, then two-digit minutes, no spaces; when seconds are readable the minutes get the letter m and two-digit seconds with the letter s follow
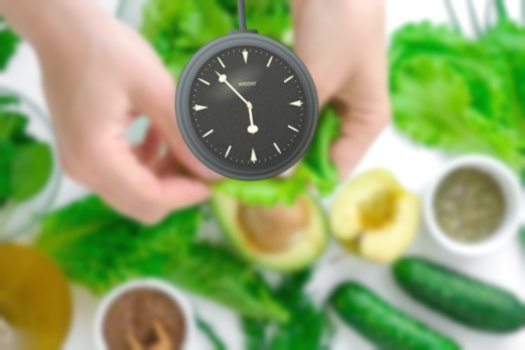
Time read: 5h53
